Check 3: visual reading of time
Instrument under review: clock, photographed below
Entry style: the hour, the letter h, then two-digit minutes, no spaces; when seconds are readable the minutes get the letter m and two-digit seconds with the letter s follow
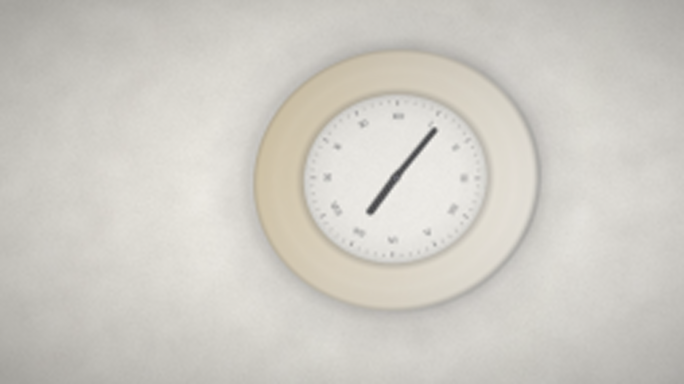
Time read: 7h06
